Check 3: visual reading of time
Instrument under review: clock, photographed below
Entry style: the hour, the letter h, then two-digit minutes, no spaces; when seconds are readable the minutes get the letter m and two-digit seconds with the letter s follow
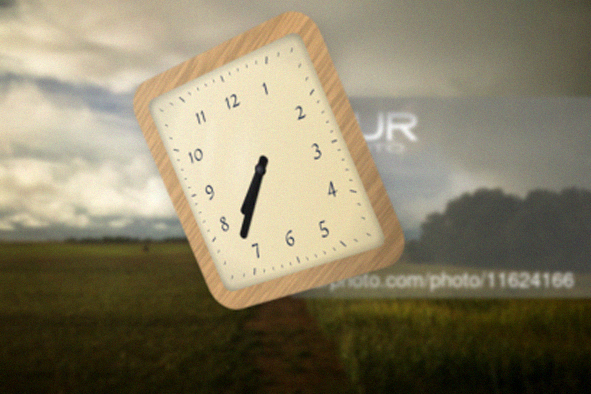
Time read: 7h37
